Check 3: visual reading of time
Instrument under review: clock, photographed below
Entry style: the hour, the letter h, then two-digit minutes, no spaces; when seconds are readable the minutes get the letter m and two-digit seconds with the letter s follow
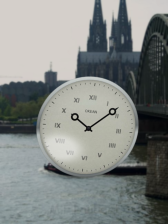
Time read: 10h08
